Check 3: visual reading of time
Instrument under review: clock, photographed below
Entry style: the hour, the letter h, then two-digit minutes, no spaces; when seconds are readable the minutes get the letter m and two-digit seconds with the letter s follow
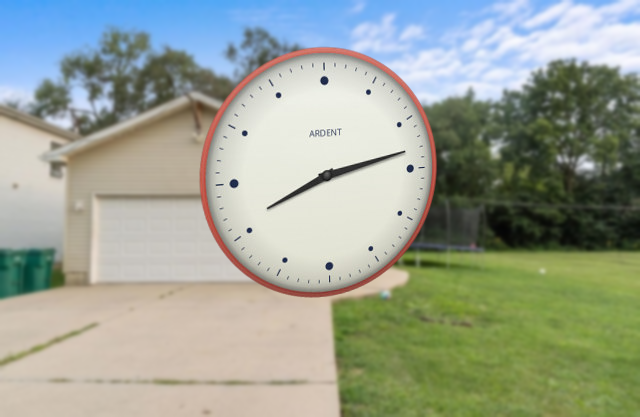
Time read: 8h13
